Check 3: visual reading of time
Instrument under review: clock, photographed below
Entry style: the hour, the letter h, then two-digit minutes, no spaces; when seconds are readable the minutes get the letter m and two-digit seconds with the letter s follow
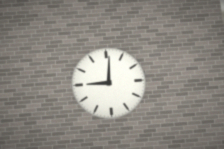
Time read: 9h01
